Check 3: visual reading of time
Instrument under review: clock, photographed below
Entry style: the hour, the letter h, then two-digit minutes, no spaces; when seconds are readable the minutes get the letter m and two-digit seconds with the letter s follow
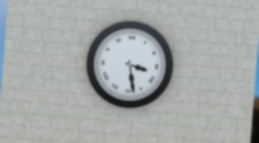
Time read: 3h28
